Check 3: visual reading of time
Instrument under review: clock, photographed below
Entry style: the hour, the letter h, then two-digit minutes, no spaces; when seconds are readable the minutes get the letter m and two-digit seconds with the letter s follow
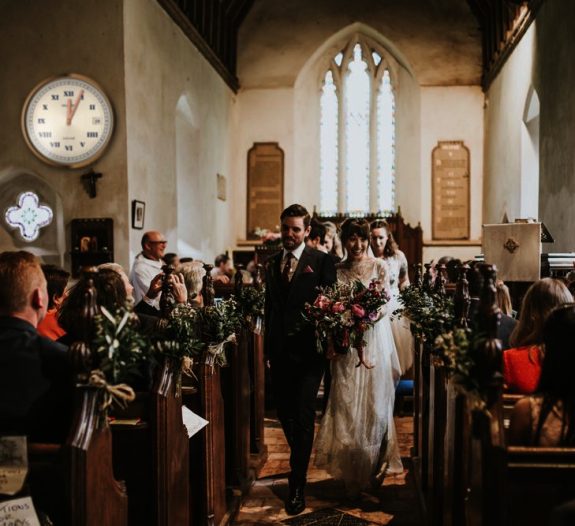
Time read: 12h04
